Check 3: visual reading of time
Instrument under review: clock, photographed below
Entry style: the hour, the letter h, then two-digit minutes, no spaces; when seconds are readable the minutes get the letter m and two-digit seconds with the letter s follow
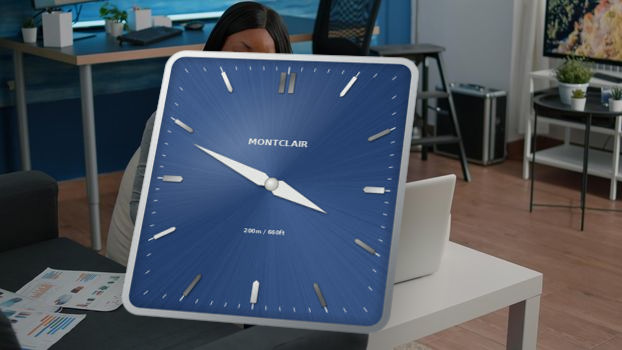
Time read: 3h49
